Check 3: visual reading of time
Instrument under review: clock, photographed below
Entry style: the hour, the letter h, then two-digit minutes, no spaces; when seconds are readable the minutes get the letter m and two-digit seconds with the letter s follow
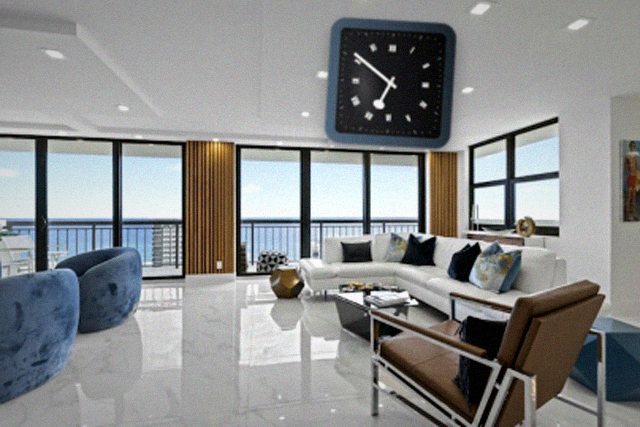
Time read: 6h51
